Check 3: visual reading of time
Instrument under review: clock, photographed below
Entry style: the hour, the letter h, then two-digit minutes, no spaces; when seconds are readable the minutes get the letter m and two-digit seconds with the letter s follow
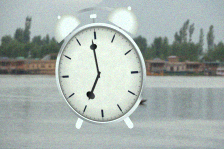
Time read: 6h59
